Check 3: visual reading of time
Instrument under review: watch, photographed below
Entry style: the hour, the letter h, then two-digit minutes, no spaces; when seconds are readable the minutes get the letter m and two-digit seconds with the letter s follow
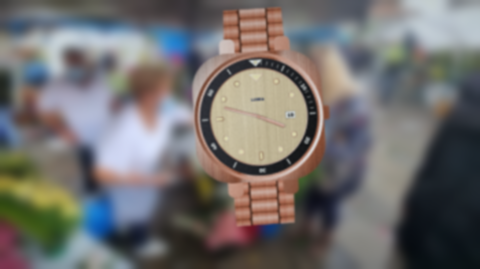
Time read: 3h48
